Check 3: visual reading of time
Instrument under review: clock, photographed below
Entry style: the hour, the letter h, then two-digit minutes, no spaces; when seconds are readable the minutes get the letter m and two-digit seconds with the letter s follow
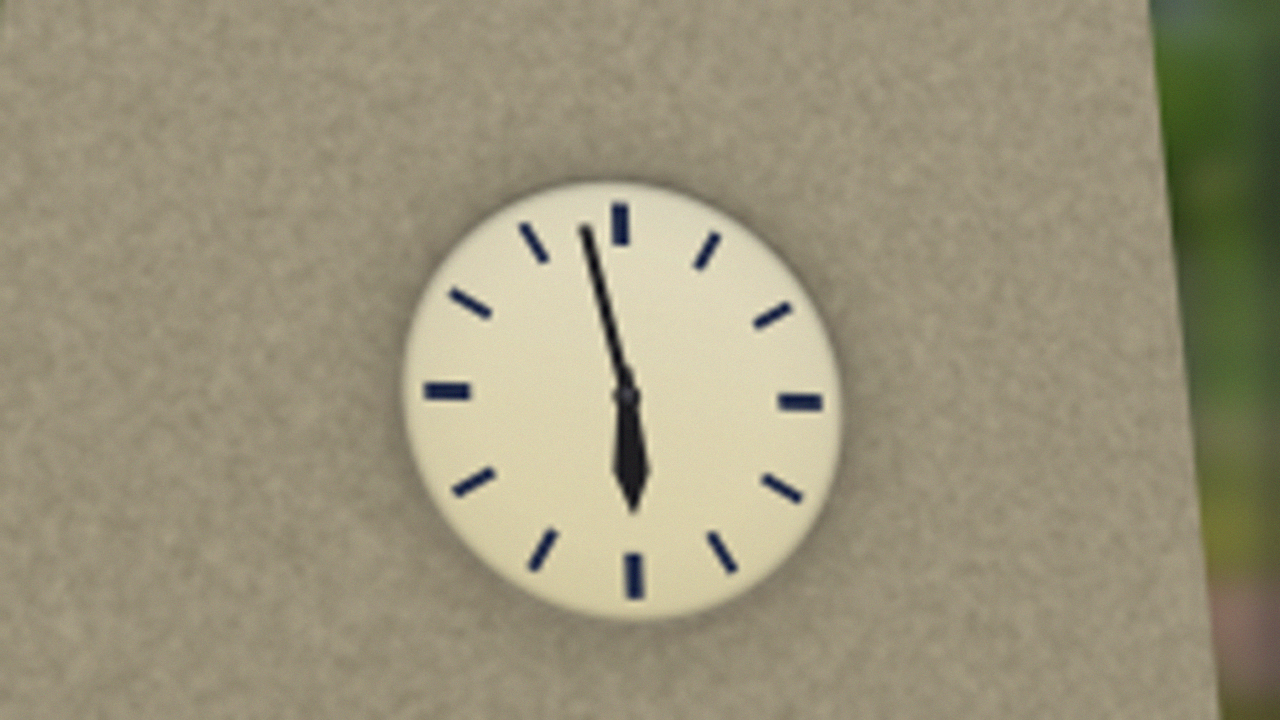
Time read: 5h58
